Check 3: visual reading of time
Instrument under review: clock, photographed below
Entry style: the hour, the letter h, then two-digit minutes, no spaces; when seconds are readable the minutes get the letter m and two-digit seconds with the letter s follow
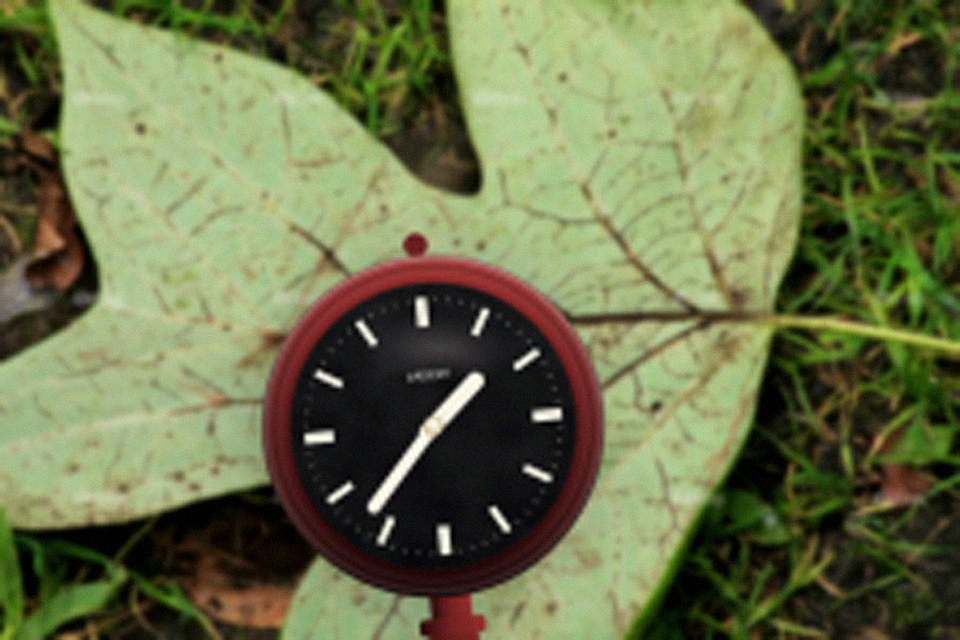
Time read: 1h37
